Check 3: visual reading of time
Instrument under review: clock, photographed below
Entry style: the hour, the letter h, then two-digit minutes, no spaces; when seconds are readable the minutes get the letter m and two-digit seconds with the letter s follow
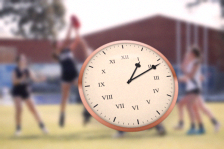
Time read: 1h11
